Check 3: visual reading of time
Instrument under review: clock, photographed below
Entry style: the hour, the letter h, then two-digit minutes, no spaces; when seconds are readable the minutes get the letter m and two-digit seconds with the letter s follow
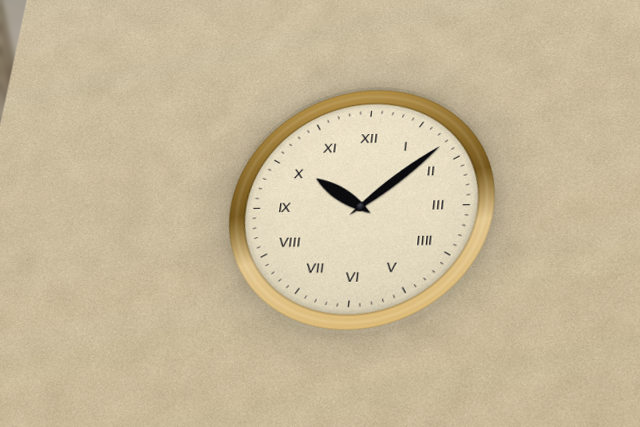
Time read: 10h08
